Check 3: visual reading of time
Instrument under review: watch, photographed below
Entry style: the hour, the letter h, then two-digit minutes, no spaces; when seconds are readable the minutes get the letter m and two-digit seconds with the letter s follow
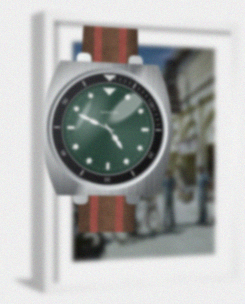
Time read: 4h49
